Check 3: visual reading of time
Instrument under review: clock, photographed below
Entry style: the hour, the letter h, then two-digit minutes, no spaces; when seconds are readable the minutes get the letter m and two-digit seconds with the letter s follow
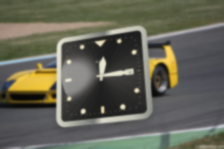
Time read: 12h15
